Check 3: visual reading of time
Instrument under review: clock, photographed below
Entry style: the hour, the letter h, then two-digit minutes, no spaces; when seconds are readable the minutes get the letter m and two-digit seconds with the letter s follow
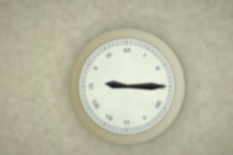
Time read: 9h15
